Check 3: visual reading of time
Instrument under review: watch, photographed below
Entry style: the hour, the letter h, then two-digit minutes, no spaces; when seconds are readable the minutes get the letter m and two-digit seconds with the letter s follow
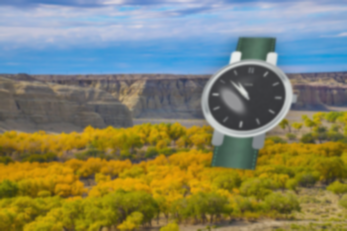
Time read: 10h52
